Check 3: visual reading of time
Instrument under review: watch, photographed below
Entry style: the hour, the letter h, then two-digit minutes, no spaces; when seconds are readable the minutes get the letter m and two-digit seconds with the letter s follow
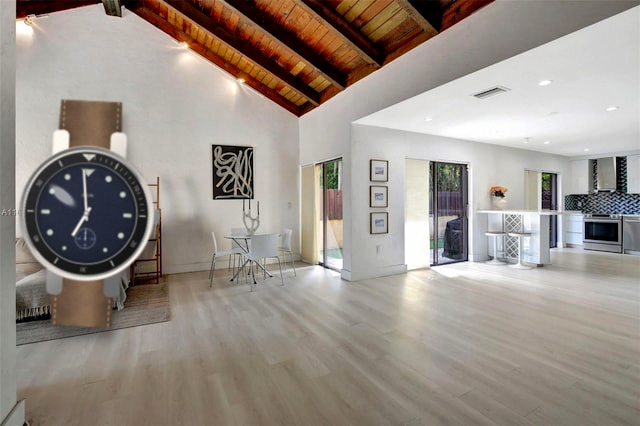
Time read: 6h59
